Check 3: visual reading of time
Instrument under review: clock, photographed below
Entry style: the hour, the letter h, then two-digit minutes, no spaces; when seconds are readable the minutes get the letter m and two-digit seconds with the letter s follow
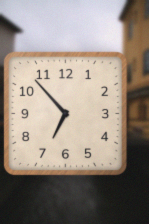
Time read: 6h53
